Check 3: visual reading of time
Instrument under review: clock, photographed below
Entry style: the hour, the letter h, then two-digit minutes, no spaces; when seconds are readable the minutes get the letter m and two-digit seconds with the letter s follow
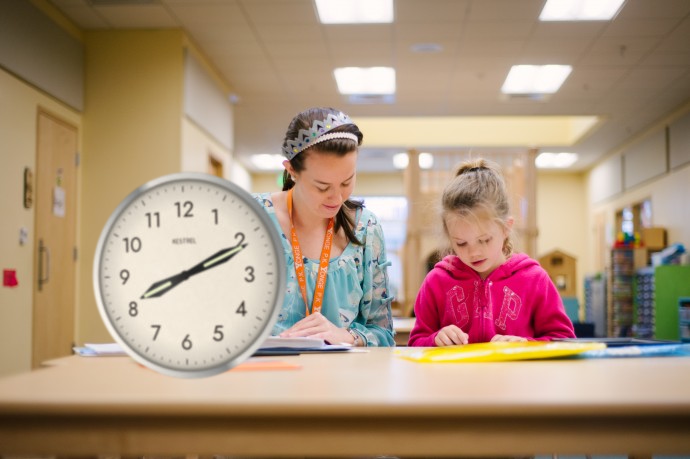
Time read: 8h11
